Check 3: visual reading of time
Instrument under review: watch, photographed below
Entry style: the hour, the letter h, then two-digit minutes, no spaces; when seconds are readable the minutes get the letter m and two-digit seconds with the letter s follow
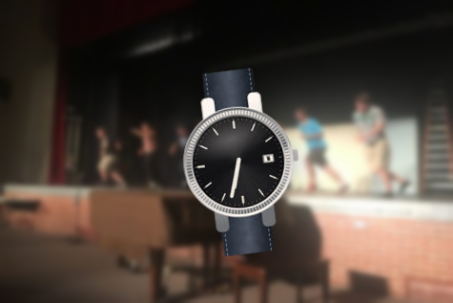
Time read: 6h33
